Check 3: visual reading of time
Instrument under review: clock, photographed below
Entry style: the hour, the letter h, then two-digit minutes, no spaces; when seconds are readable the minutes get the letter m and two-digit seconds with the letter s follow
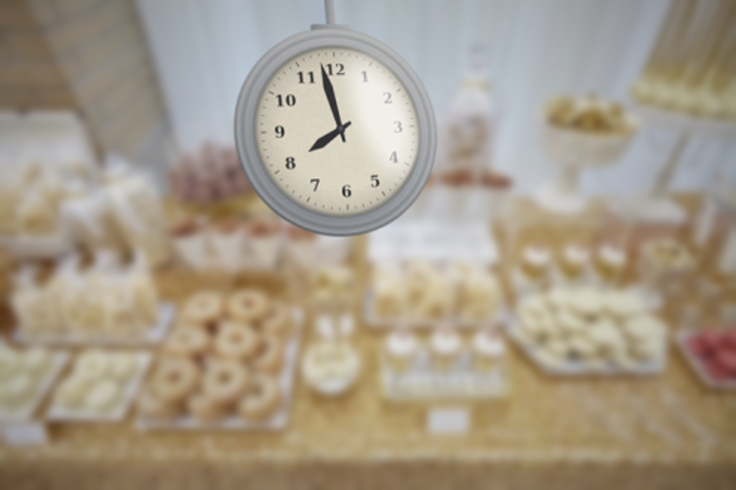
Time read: 7h58
